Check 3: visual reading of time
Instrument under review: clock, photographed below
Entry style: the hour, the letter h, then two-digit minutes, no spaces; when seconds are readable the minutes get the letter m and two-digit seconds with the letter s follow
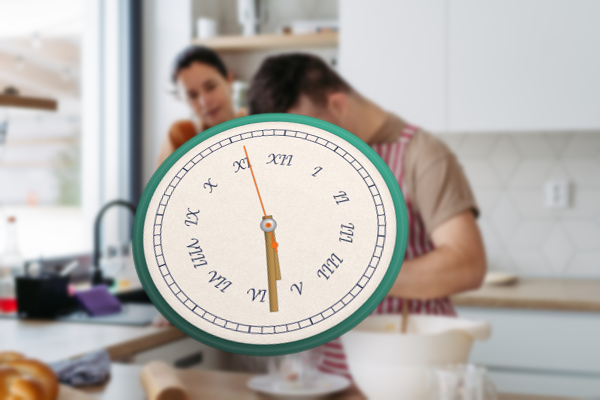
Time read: 5h27m56s
